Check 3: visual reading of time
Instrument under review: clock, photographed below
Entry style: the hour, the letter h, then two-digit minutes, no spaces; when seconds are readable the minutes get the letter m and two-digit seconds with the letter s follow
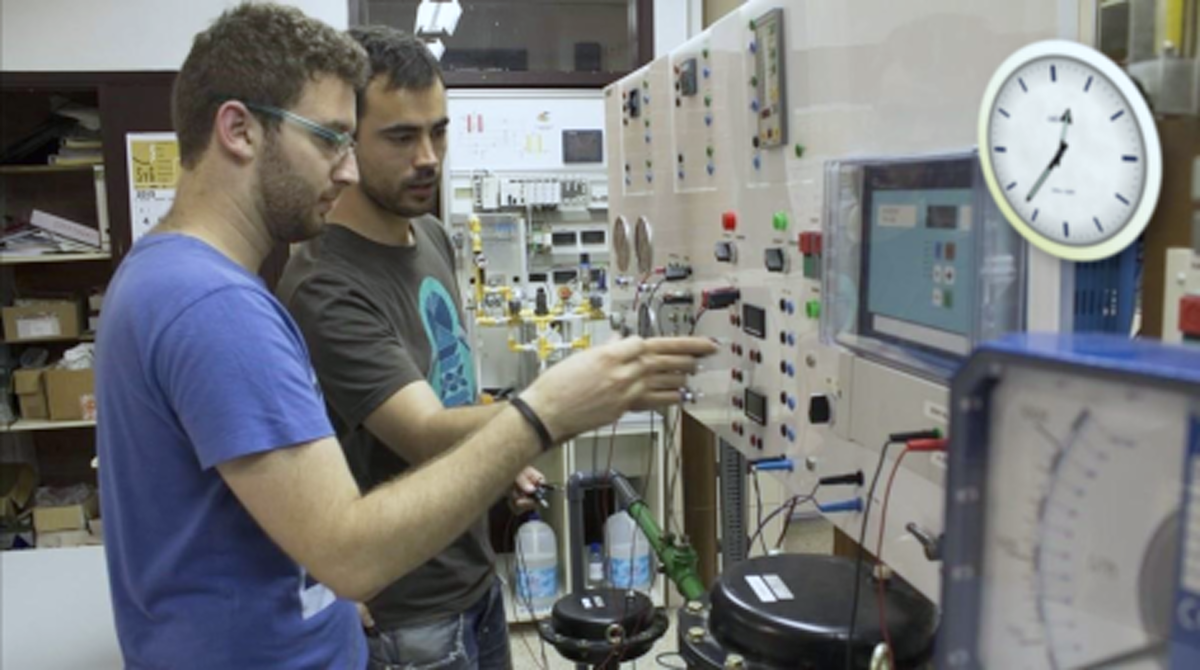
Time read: 12h37
